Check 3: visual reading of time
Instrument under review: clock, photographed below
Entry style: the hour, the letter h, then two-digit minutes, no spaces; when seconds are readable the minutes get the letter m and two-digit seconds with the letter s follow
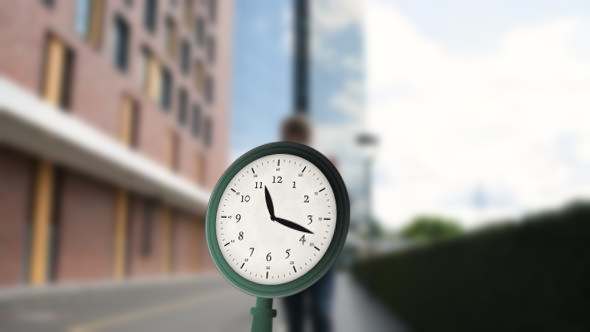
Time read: 11h18
